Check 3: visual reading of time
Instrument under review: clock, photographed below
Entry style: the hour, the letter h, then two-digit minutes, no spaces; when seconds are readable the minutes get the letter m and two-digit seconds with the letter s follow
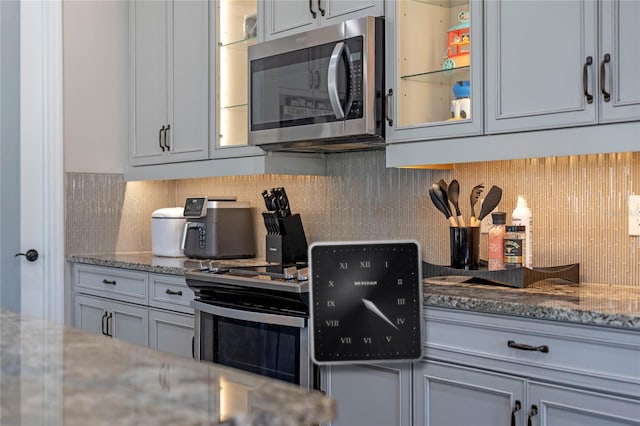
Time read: 4h22
